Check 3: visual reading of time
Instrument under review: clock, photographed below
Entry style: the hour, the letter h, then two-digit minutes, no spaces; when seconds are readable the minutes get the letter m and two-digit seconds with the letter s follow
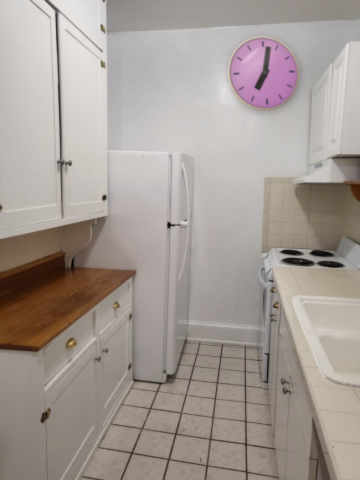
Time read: 7h02
